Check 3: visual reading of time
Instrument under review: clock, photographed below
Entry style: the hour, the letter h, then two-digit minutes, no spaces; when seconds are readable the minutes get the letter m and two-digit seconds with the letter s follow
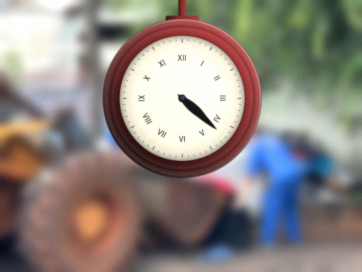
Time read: 4h22
